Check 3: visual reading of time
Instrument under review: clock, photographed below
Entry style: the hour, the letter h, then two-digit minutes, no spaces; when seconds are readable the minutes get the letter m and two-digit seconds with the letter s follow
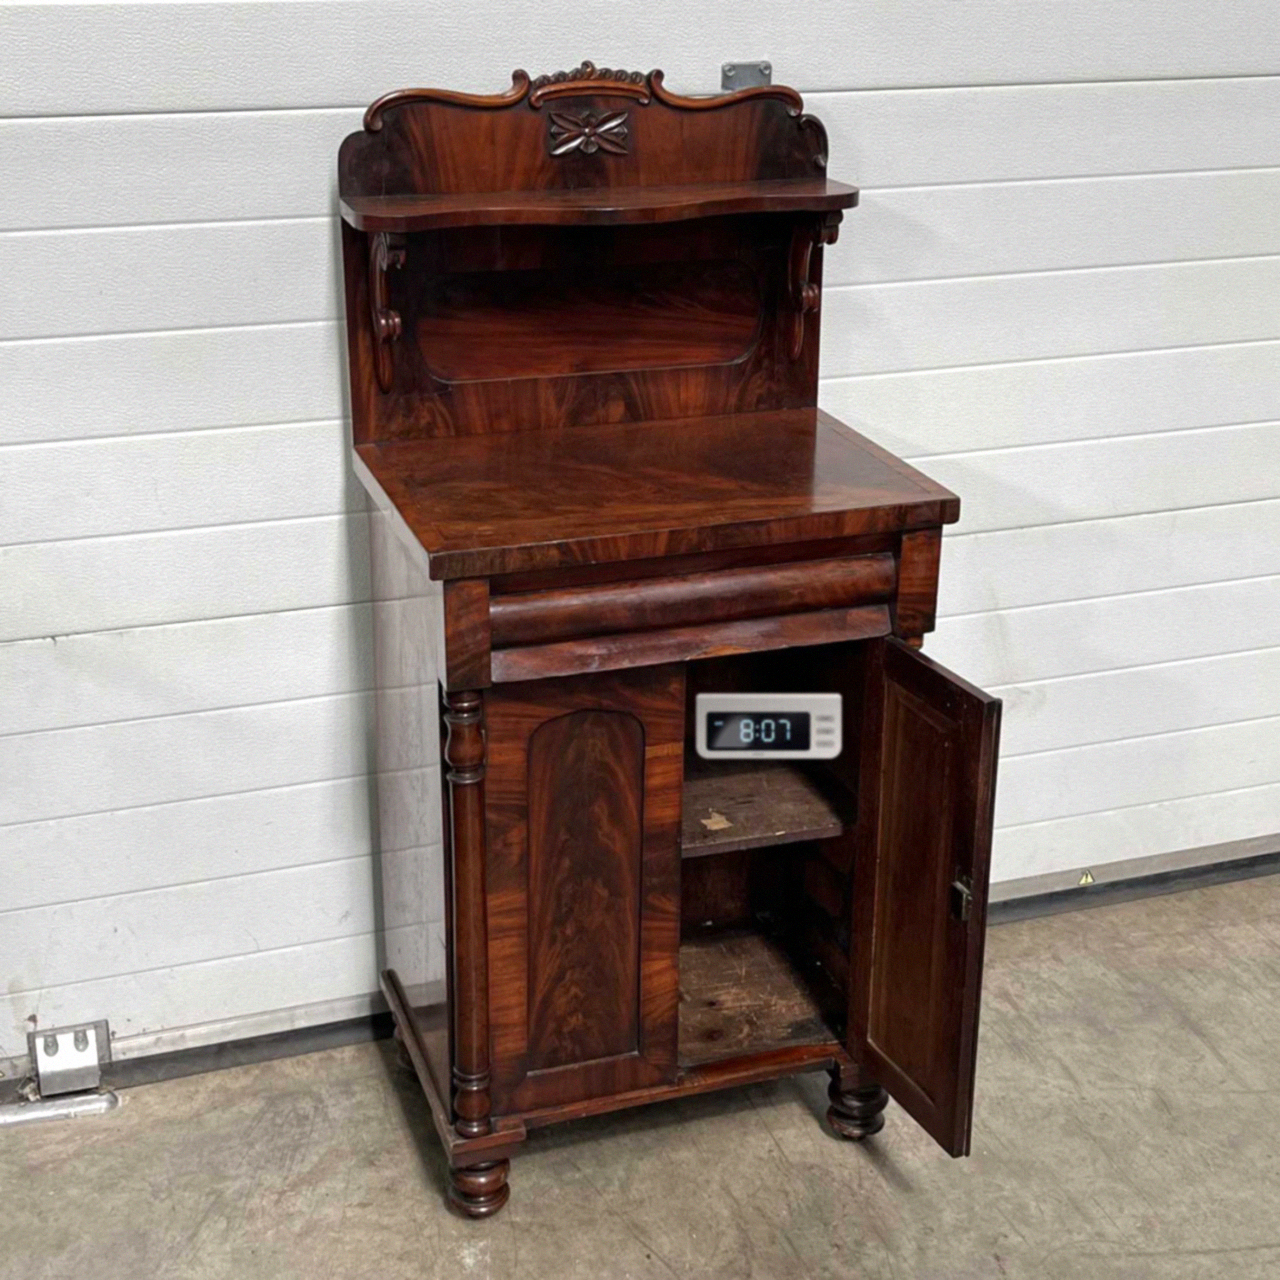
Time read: 8h07
